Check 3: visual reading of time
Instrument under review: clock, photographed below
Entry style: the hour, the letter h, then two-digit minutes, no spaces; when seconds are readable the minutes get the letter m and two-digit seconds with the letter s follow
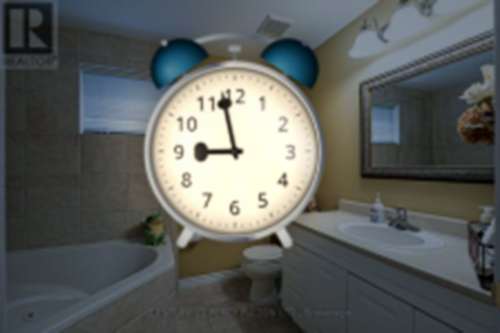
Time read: 8h58
